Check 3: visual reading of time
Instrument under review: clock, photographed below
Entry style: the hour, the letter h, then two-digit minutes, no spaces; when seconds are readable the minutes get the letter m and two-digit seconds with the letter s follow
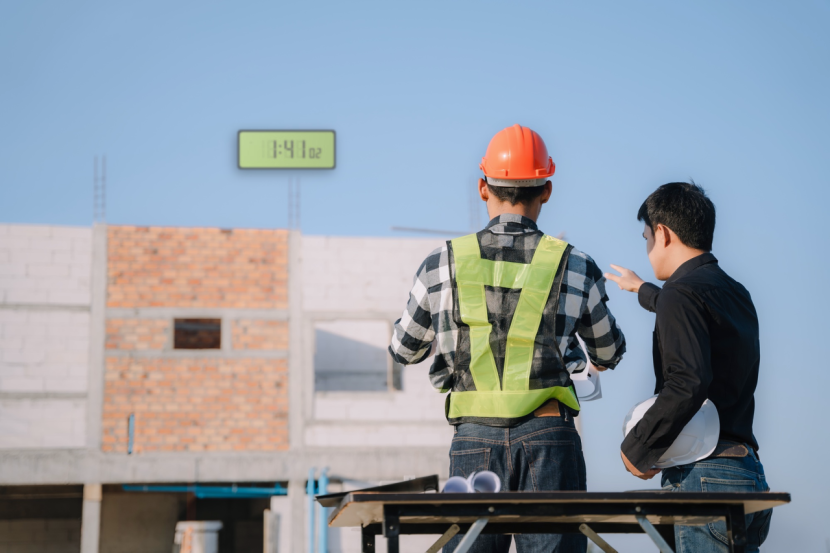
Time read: 1h41
